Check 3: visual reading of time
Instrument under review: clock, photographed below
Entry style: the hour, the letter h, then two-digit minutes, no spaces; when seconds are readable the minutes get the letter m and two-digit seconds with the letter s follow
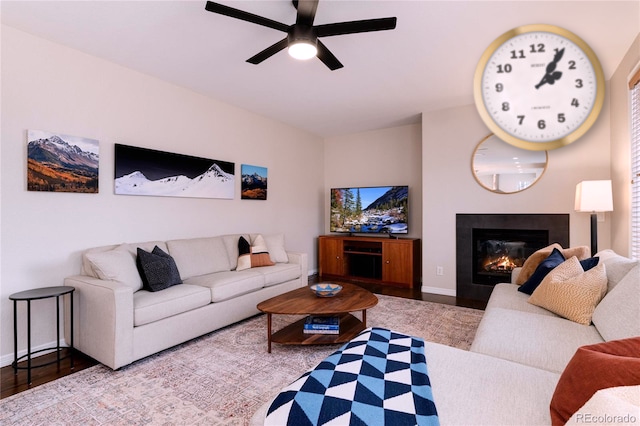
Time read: 2h06
